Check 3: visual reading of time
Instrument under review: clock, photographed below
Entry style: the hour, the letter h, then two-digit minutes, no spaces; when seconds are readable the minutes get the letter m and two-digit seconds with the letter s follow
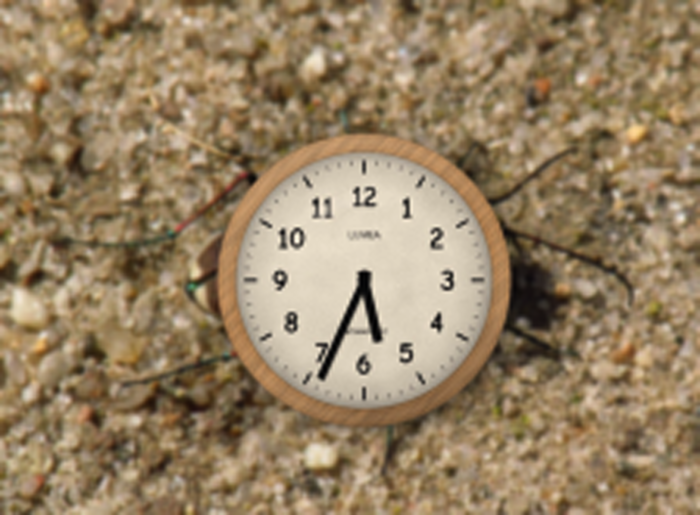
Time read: 5h34
